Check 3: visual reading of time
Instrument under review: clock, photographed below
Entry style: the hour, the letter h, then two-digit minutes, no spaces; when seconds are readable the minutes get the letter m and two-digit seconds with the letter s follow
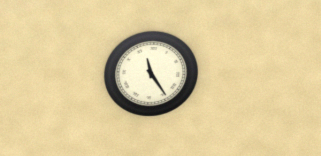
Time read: 11h24
